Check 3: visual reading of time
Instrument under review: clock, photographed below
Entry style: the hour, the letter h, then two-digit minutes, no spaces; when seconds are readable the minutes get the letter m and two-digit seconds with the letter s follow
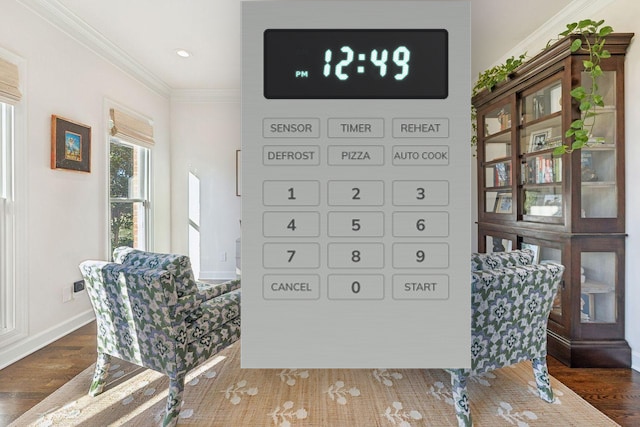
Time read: 12h49
